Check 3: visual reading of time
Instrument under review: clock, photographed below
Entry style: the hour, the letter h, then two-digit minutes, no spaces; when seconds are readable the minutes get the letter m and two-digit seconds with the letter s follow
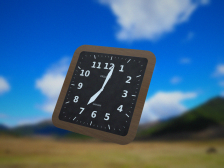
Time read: 7h02
